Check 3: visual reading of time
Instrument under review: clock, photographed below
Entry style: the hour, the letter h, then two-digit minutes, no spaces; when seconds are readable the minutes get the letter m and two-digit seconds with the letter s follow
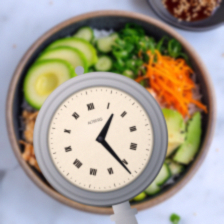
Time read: 1h26
